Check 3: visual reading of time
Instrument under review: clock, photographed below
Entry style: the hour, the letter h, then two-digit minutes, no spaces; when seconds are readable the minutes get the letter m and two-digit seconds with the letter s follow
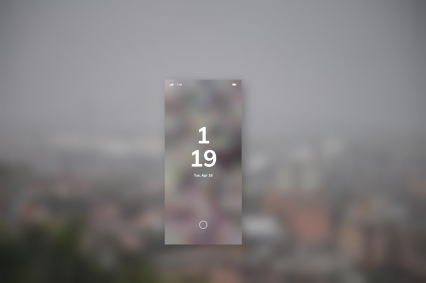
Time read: 1h19
